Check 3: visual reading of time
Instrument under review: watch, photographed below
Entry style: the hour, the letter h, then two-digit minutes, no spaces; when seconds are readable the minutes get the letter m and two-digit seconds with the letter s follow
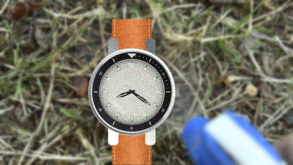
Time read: 8h21
